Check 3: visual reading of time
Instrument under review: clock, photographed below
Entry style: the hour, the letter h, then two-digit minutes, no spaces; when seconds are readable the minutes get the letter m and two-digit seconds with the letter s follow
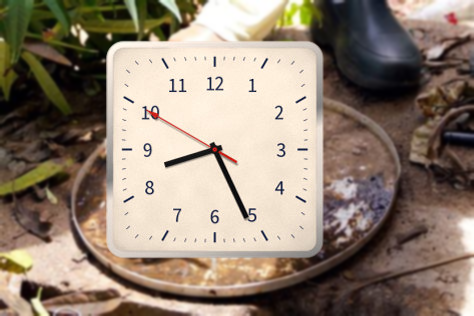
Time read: 8h25m50s
